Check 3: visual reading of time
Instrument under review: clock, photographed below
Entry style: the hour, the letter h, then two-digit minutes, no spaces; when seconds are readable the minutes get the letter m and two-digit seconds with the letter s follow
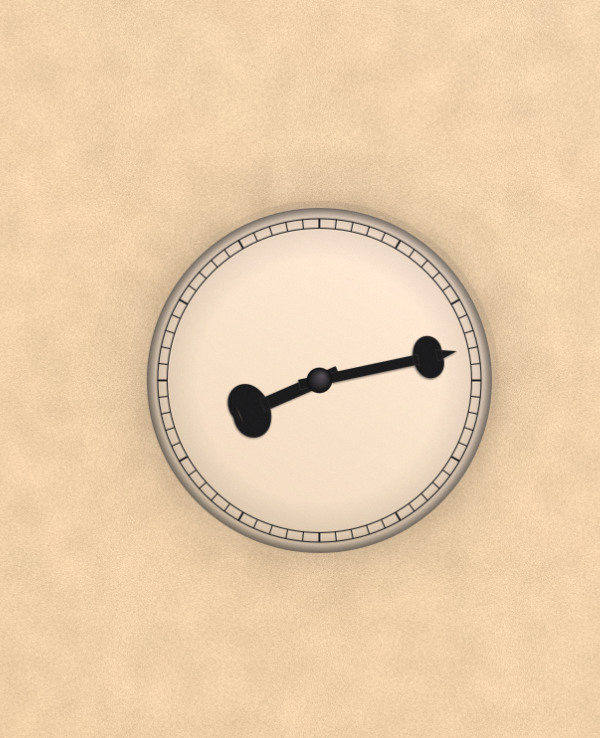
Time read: 8h13
